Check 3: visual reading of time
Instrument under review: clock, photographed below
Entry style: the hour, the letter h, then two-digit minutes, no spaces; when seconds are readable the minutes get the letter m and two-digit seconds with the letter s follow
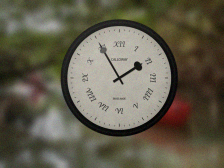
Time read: 1h55
